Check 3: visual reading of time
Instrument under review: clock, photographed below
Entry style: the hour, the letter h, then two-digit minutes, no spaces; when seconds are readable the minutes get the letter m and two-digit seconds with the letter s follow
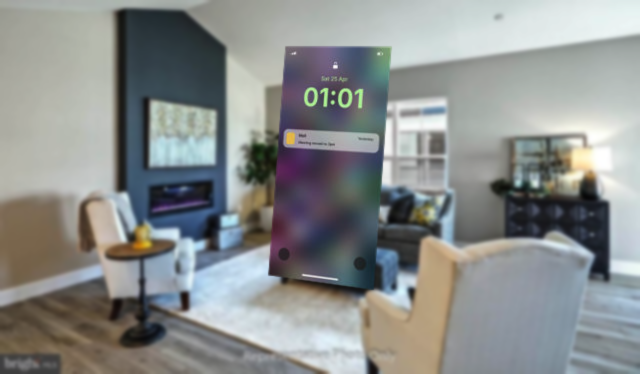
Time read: 1h01
